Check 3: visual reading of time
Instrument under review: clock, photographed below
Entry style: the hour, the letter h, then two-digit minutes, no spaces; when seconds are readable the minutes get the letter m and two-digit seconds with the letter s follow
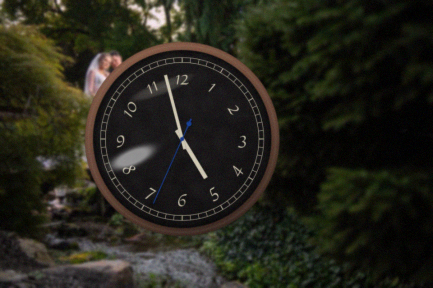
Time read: 4h57m34s
